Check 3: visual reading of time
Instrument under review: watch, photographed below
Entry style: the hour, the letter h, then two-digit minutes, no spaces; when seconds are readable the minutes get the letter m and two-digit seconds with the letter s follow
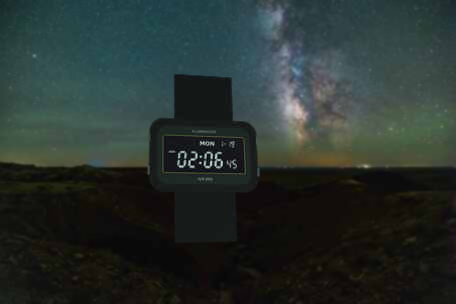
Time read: 2h06m45s
